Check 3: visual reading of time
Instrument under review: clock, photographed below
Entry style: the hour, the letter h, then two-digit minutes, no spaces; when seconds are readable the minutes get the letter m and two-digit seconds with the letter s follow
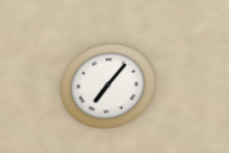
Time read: 7h06
